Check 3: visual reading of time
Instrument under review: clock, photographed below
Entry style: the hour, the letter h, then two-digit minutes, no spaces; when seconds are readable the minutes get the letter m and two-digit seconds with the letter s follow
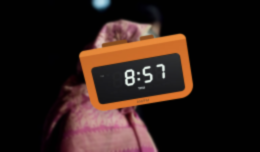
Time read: 8h57
